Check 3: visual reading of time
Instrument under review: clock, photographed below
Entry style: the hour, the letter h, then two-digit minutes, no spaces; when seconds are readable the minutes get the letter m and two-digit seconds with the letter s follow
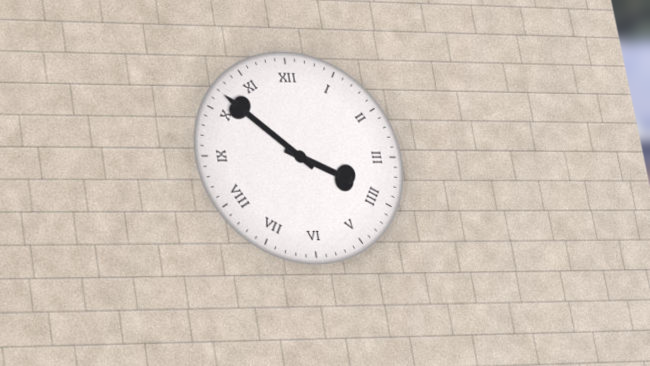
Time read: 3h52
